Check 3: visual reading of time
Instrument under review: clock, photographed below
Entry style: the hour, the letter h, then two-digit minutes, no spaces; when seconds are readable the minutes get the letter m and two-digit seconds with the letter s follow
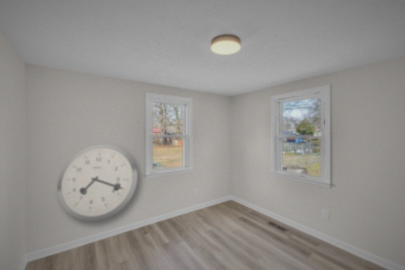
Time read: 7h18
